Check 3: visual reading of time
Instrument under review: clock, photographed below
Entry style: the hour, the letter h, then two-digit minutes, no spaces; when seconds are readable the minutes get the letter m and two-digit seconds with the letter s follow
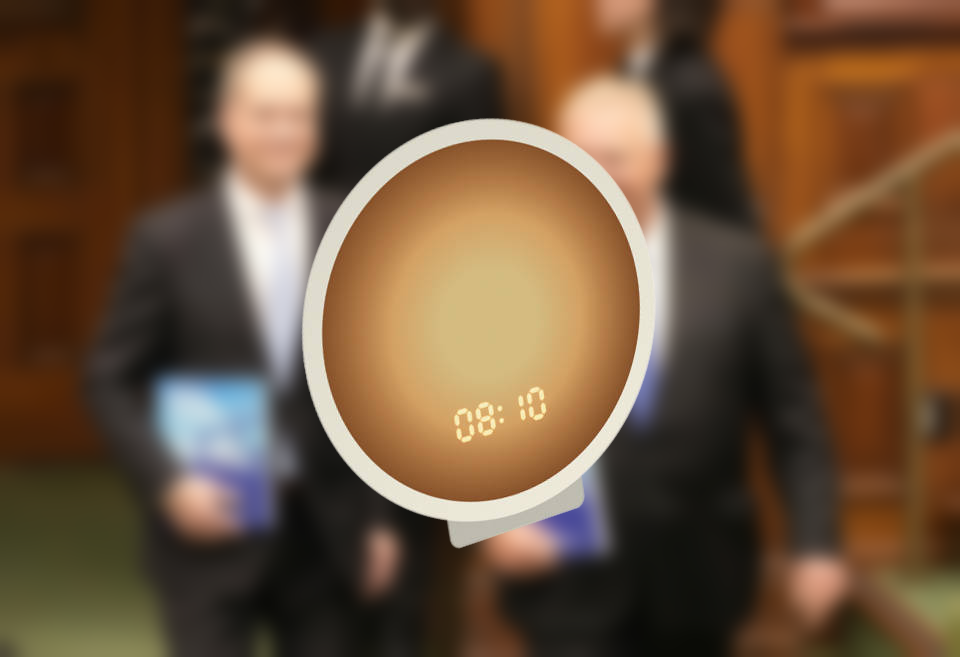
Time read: 8h10
